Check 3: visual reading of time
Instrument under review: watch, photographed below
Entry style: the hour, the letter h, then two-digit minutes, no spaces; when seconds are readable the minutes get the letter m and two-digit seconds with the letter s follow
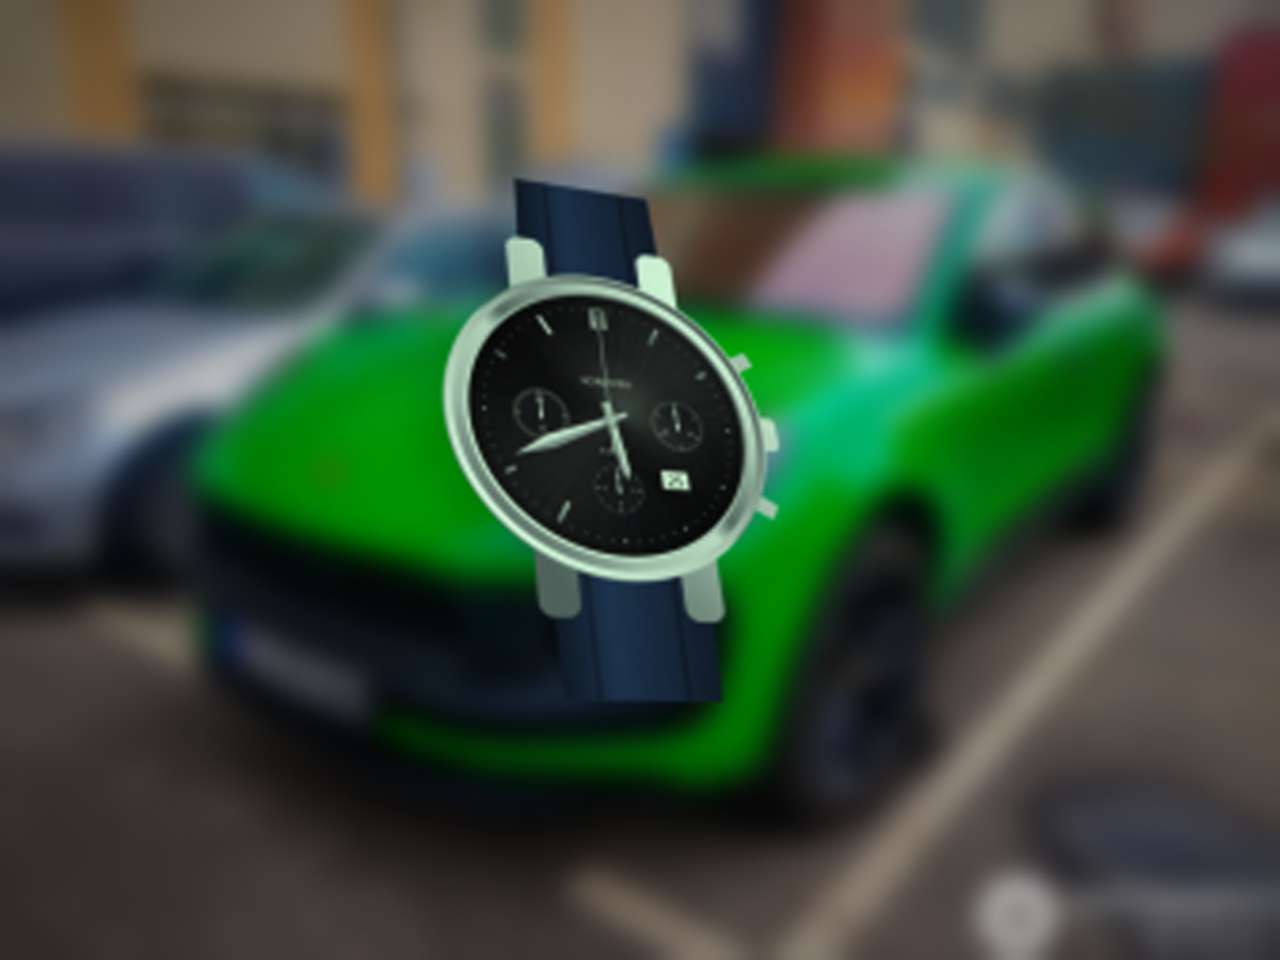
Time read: 5h41
